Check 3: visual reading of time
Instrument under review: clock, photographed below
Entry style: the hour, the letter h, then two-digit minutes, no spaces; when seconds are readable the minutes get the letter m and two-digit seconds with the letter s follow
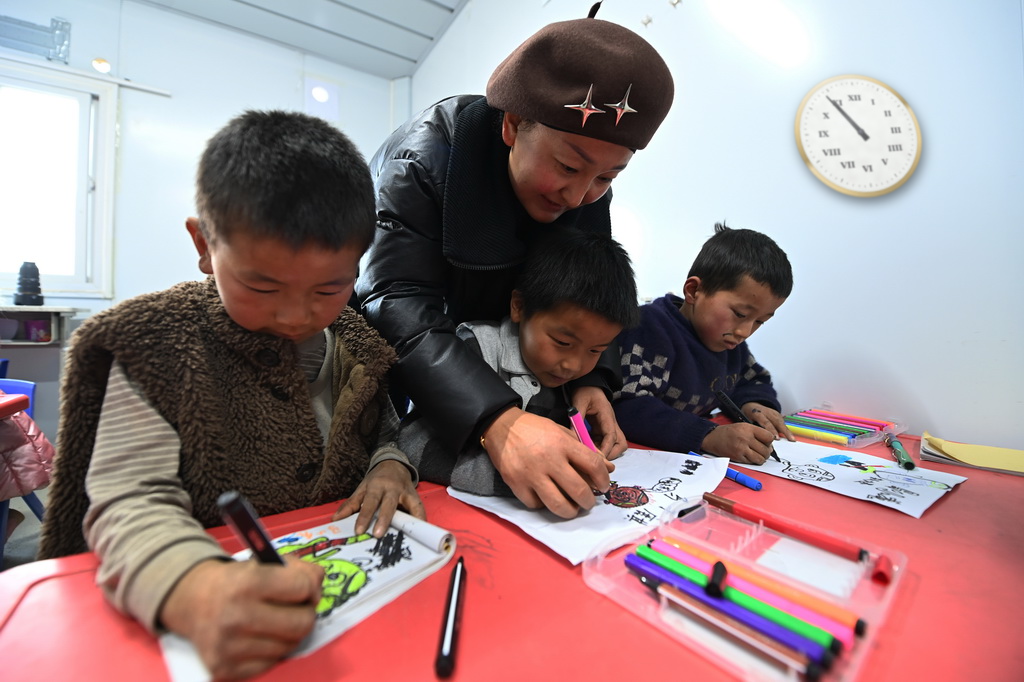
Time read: 10h54
